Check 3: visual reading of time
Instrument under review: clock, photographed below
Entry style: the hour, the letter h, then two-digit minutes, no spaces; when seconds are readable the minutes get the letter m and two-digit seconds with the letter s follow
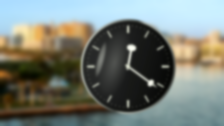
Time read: 12h21
